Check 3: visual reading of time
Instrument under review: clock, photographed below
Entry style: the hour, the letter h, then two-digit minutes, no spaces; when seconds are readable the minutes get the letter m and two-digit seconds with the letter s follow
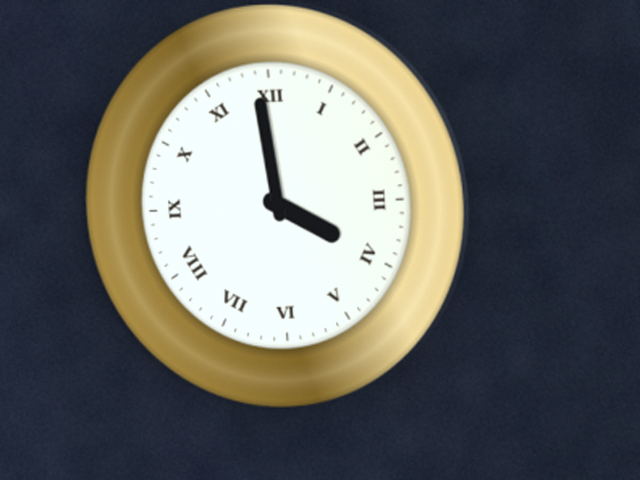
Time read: 3h59
